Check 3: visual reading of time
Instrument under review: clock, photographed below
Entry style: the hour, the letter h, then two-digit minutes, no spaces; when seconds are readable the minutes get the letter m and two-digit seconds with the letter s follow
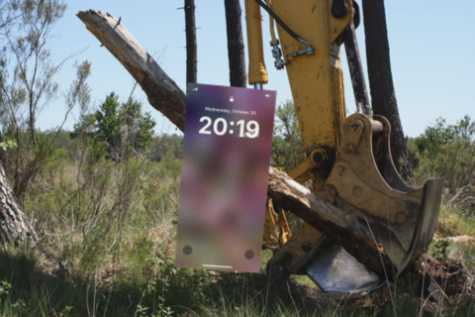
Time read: 20h19
